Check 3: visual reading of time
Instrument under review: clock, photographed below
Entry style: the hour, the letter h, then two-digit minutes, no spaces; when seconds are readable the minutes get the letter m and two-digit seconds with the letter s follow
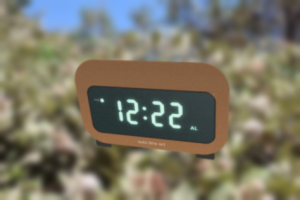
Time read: 12h22
